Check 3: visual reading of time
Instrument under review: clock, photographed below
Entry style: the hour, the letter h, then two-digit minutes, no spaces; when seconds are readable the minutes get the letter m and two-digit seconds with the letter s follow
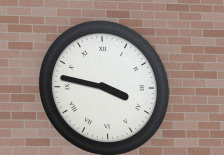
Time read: 3h47
